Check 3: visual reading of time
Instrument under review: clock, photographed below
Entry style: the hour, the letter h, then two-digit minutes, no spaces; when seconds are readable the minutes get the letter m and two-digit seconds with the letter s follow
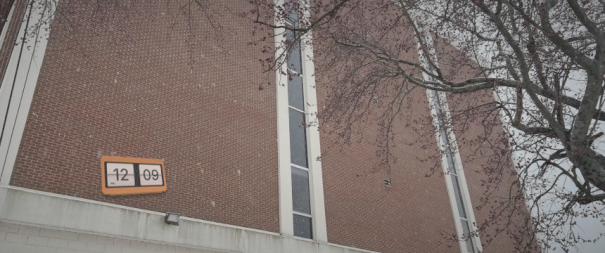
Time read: 12h09
